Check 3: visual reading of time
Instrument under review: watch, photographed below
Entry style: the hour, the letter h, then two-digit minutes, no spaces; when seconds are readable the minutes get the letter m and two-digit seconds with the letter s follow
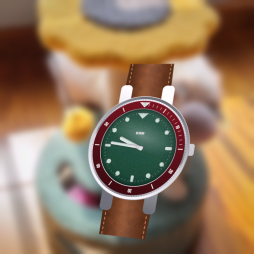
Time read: 9h46
